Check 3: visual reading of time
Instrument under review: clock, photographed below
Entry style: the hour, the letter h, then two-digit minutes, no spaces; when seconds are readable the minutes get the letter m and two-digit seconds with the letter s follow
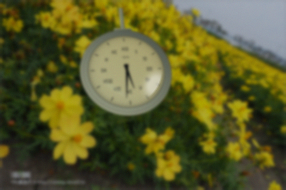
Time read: 5h31
